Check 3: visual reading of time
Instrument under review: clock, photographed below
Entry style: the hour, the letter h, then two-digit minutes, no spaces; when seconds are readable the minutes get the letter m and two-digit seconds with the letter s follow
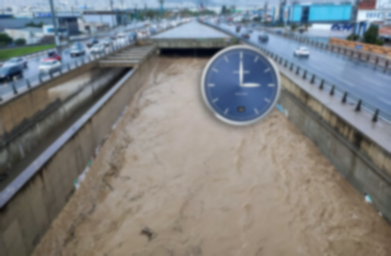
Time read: 3h00
